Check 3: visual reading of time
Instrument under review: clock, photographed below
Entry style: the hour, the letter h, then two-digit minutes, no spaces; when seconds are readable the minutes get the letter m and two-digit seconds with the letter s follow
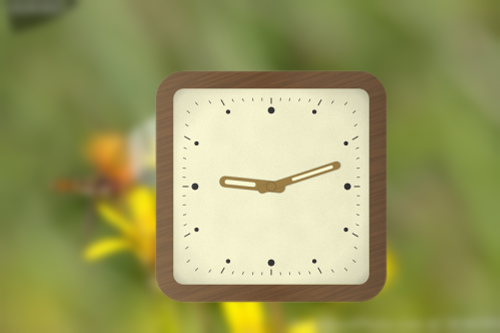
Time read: 9h12
